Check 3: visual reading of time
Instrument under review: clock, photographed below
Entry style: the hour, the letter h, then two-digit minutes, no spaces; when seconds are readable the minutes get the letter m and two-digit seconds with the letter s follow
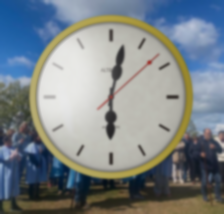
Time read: 6h02m08s
